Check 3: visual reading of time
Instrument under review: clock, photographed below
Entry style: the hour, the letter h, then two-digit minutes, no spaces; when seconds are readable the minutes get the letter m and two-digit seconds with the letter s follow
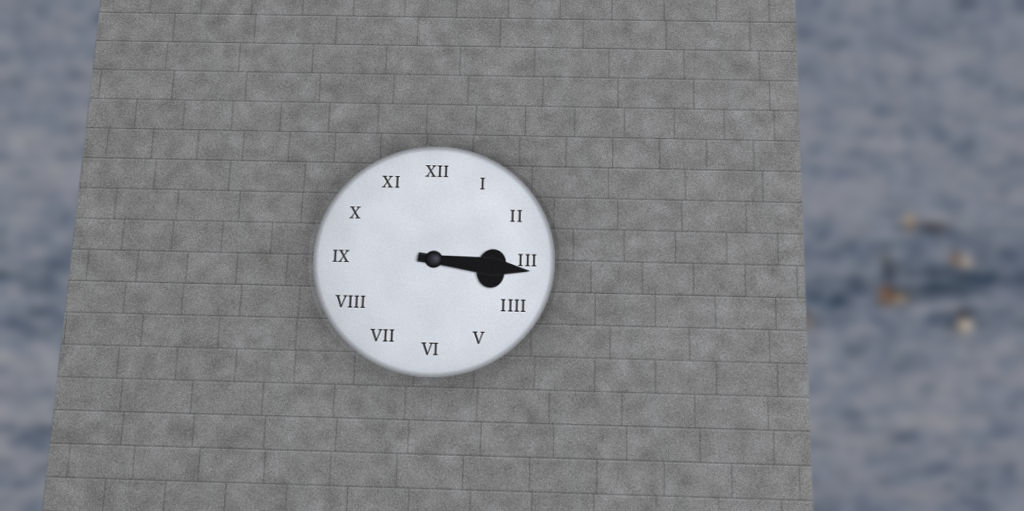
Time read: 3h16
